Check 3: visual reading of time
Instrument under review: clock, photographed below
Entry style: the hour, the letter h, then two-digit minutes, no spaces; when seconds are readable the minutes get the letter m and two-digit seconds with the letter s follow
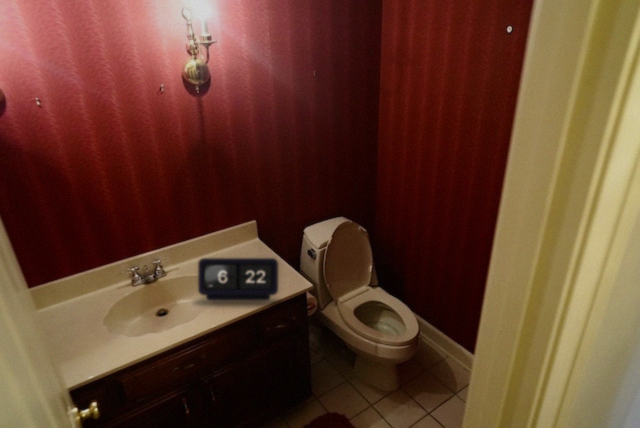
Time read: 6h22
